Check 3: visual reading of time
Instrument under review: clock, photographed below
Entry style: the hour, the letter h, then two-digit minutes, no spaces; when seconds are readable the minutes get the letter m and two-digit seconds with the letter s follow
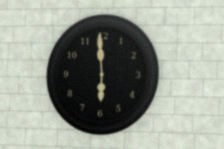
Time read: 5h59
